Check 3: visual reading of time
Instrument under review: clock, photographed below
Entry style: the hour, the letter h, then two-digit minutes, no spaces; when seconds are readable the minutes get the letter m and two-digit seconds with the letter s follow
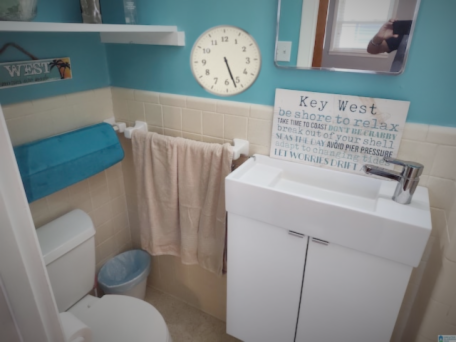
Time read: 5h27
